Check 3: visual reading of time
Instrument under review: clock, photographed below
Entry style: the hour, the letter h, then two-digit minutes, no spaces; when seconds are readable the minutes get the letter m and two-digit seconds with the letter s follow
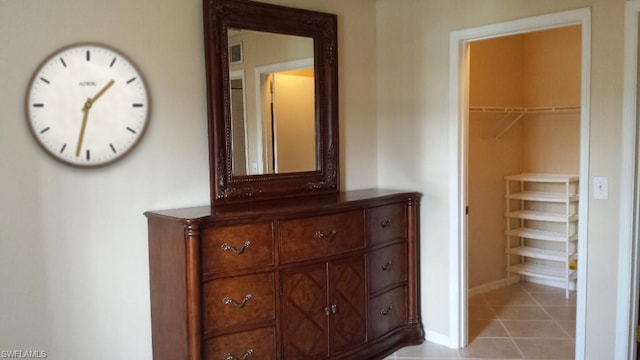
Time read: 1h32
